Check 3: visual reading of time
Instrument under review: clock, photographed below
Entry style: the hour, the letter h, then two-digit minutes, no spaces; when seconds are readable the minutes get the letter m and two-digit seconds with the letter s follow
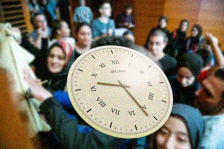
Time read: 9h26
